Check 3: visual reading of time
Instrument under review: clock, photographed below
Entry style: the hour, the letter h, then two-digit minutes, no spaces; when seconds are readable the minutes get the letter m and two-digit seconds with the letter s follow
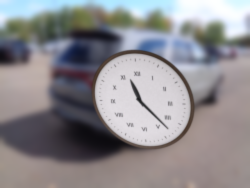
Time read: 11h23
